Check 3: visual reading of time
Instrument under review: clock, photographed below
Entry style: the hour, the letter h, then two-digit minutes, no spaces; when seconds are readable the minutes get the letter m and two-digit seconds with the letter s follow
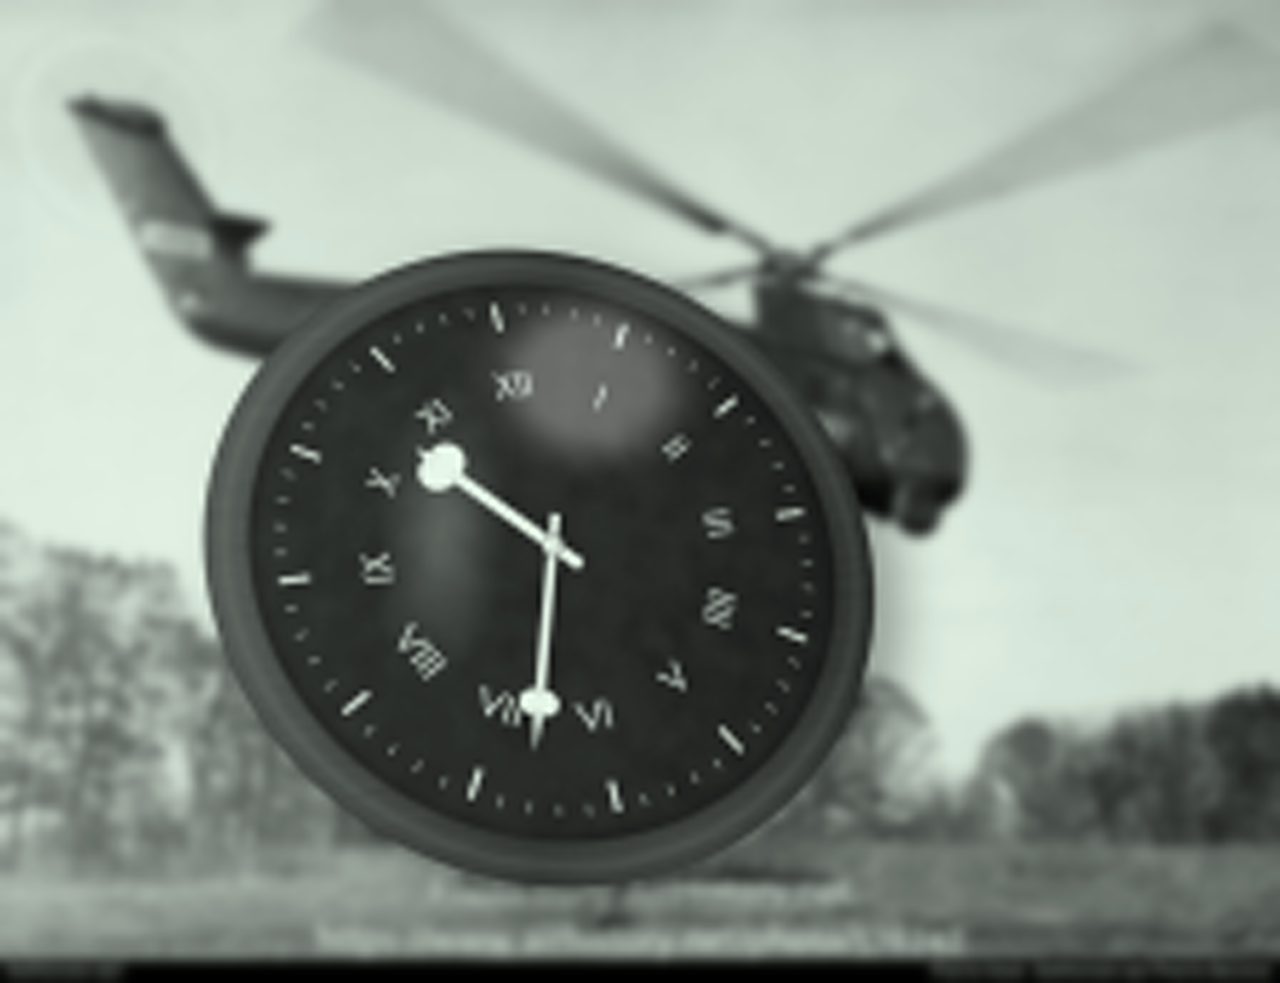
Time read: 10h33
